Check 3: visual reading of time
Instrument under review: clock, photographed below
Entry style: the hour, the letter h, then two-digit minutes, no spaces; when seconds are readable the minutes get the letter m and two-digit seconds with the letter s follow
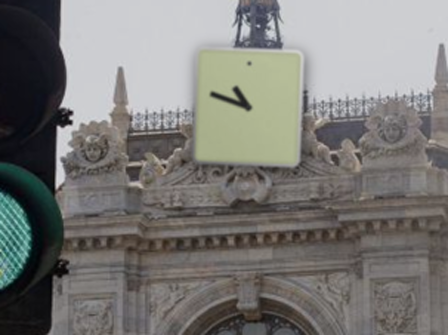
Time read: 10h48
